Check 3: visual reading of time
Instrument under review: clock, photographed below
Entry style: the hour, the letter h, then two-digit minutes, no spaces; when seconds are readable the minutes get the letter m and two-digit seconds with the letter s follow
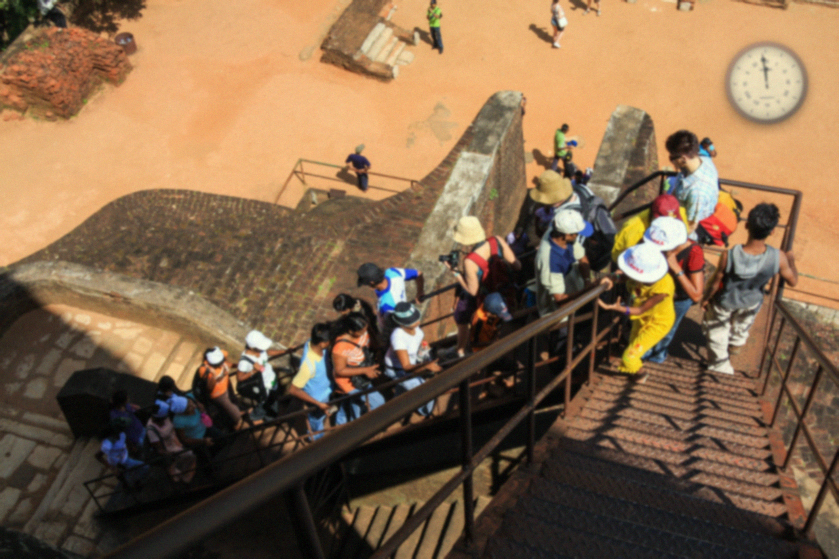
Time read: 11h59
